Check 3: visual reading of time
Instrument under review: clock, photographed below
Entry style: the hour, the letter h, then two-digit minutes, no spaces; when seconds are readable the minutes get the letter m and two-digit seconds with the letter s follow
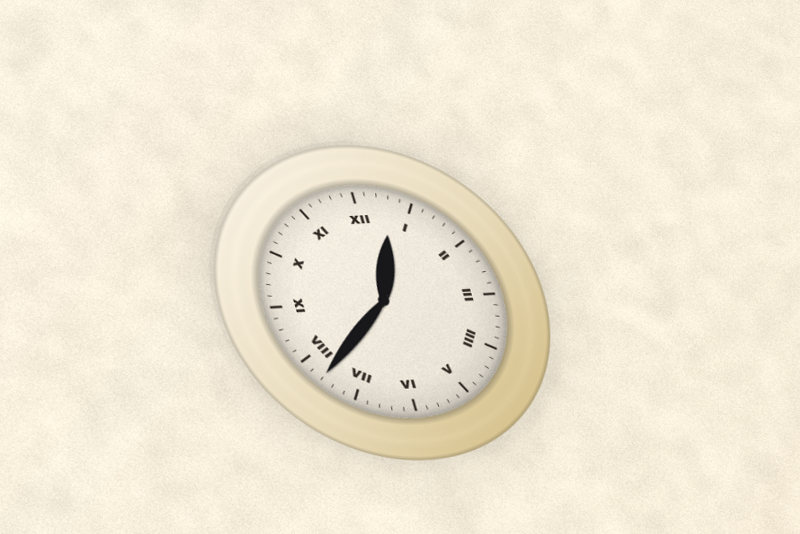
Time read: 12h38
